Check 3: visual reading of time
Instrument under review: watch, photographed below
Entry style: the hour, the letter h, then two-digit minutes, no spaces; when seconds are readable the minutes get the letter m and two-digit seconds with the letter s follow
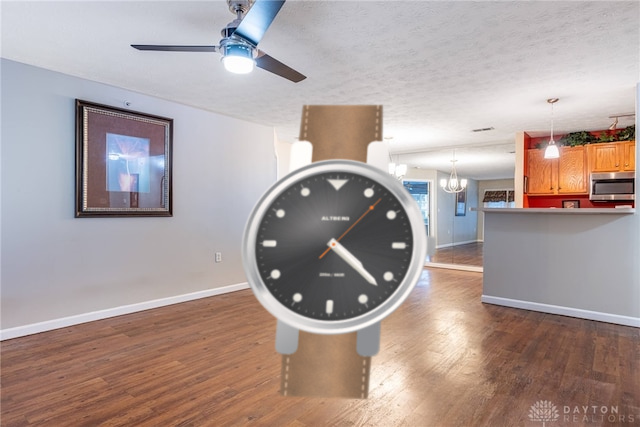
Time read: 4h22m07s
